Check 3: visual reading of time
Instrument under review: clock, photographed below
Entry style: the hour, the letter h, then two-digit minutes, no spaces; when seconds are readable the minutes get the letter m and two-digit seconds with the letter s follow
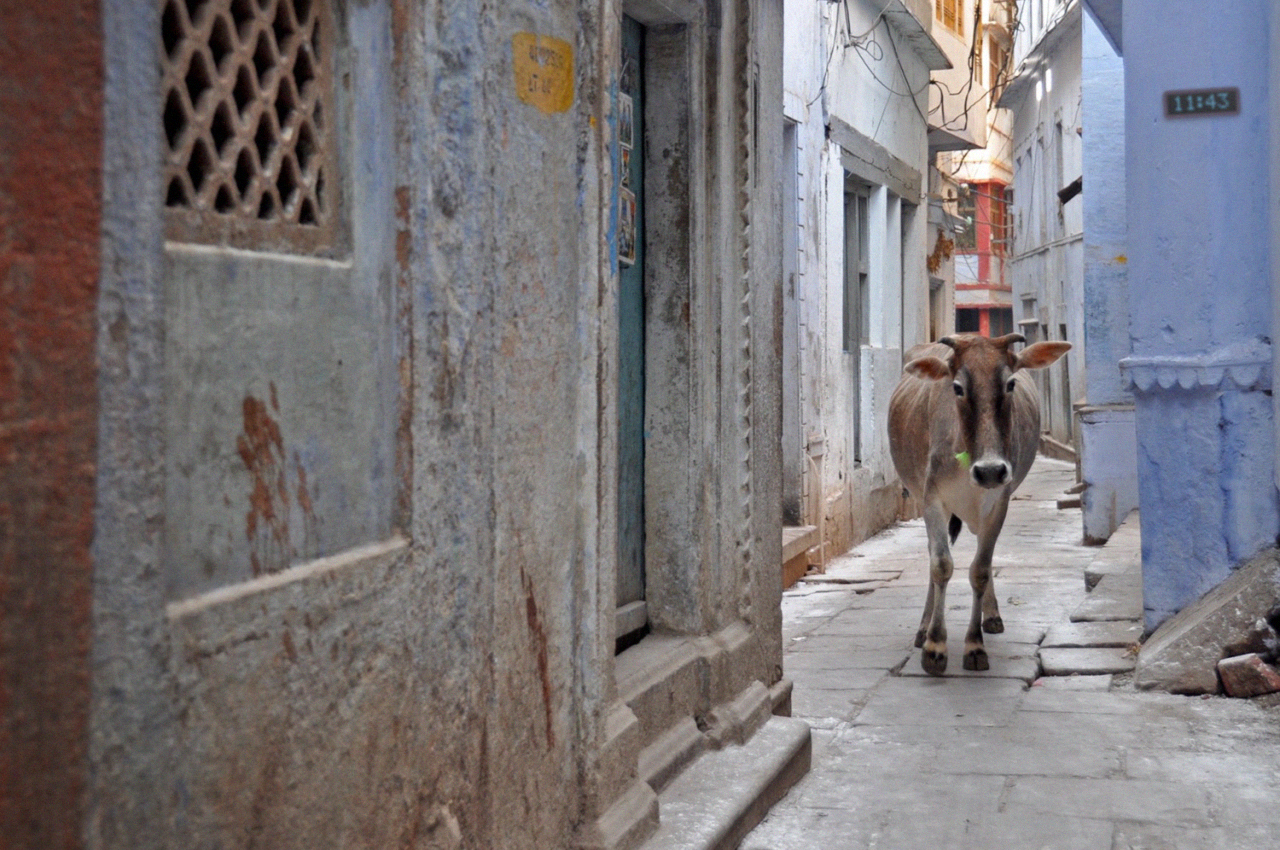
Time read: 11h43
